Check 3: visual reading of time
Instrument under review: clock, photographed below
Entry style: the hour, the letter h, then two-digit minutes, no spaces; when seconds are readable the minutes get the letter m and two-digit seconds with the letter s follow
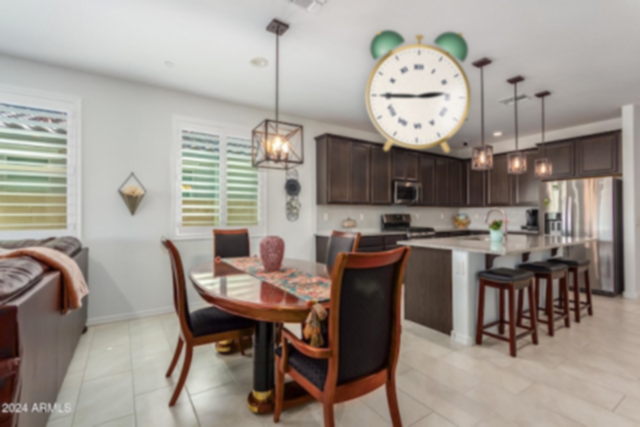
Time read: 2h45
